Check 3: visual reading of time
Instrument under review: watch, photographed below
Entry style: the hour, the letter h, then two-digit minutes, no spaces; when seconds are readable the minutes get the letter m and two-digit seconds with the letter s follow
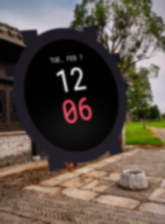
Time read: 12h06
